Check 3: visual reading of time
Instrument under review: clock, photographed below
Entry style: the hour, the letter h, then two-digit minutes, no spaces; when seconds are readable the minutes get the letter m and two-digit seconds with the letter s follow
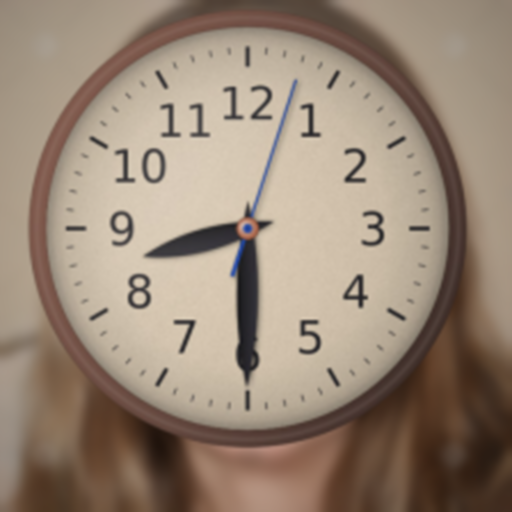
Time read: 8h30m03s
